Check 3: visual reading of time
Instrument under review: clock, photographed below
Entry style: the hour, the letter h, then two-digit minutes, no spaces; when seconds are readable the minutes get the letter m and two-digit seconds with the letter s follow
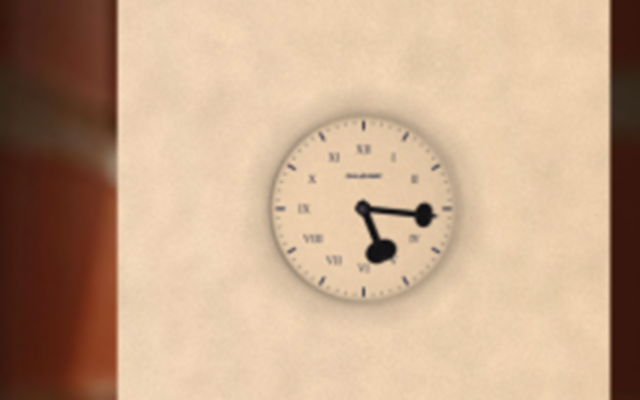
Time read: 5h16
